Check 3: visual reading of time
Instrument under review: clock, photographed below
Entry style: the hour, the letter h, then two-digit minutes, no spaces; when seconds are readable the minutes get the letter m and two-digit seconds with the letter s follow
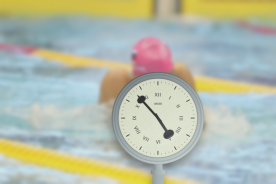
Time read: 4h53
